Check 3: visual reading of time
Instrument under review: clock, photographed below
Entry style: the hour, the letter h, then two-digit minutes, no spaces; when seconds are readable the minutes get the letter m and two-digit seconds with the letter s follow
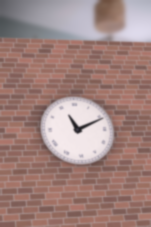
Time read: 11h11
